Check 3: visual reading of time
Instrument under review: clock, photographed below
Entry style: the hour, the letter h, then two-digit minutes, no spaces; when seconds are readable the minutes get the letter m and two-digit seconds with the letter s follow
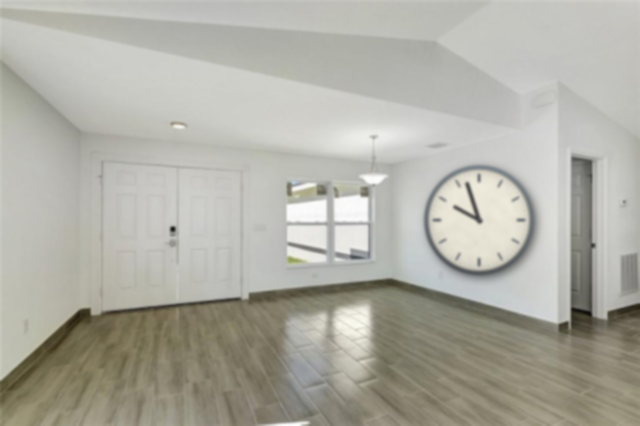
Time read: 9h57
